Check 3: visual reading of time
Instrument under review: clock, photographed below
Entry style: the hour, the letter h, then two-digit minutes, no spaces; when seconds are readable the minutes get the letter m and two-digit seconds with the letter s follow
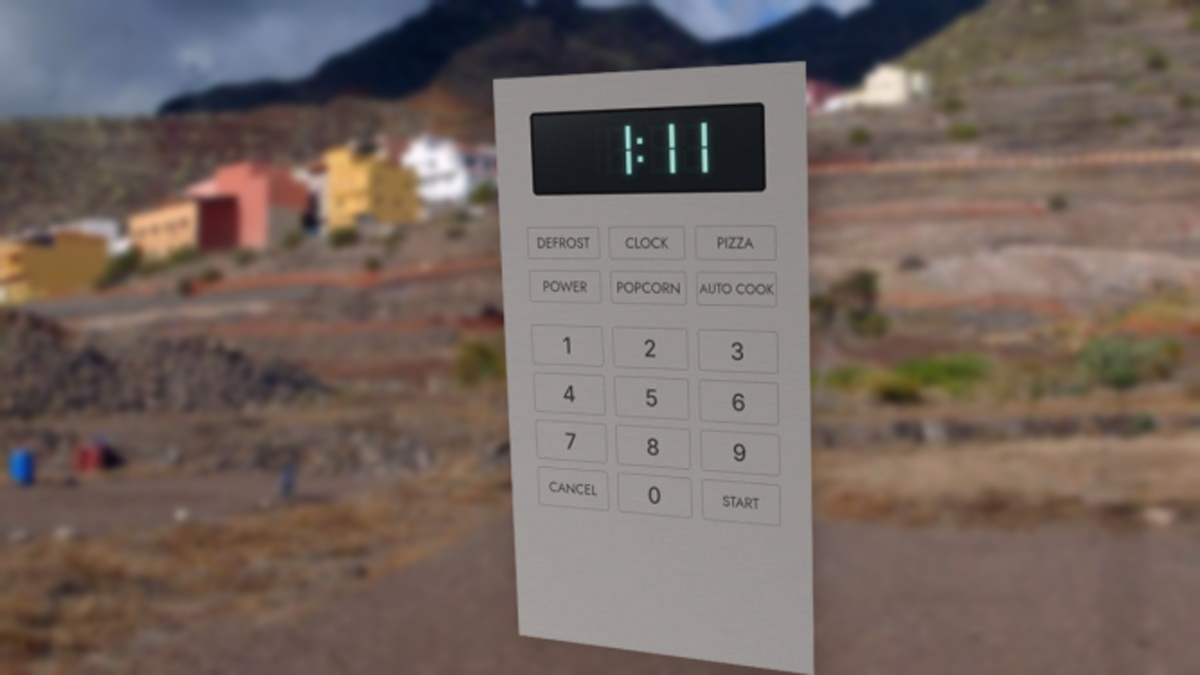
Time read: 1h11
